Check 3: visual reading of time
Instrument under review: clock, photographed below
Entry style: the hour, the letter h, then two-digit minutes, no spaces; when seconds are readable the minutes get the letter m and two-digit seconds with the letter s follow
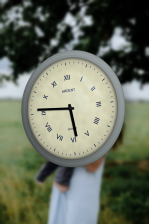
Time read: 5h46
